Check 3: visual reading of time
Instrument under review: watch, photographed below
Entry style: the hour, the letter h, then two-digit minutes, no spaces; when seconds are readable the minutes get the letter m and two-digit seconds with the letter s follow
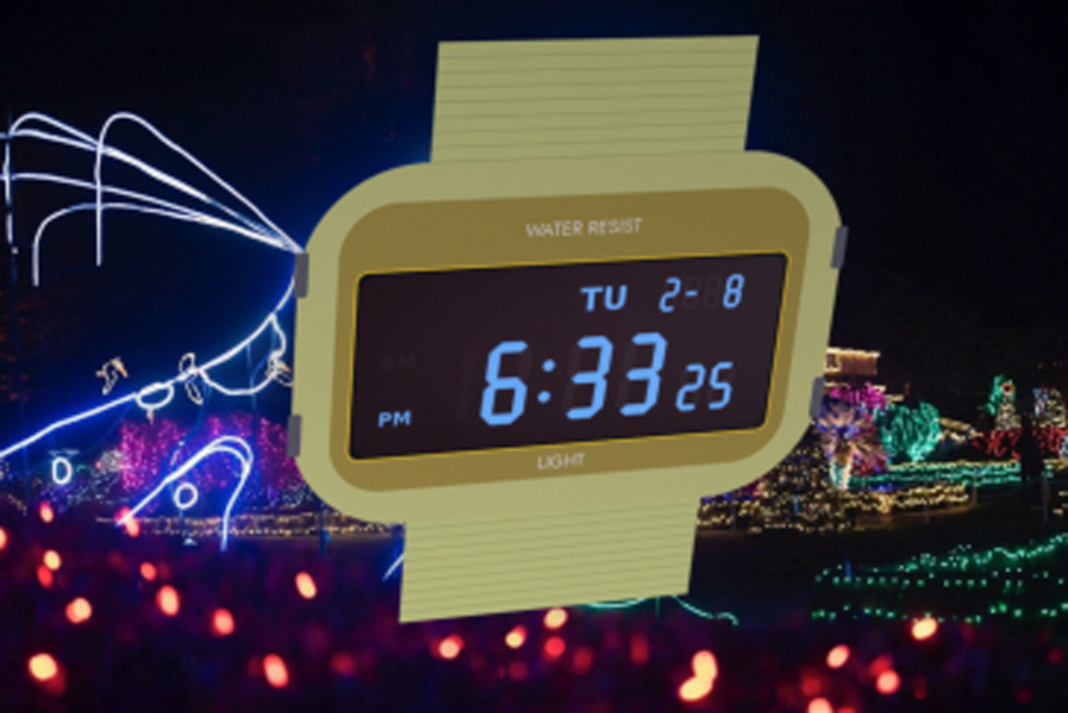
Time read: 6h33m25s
